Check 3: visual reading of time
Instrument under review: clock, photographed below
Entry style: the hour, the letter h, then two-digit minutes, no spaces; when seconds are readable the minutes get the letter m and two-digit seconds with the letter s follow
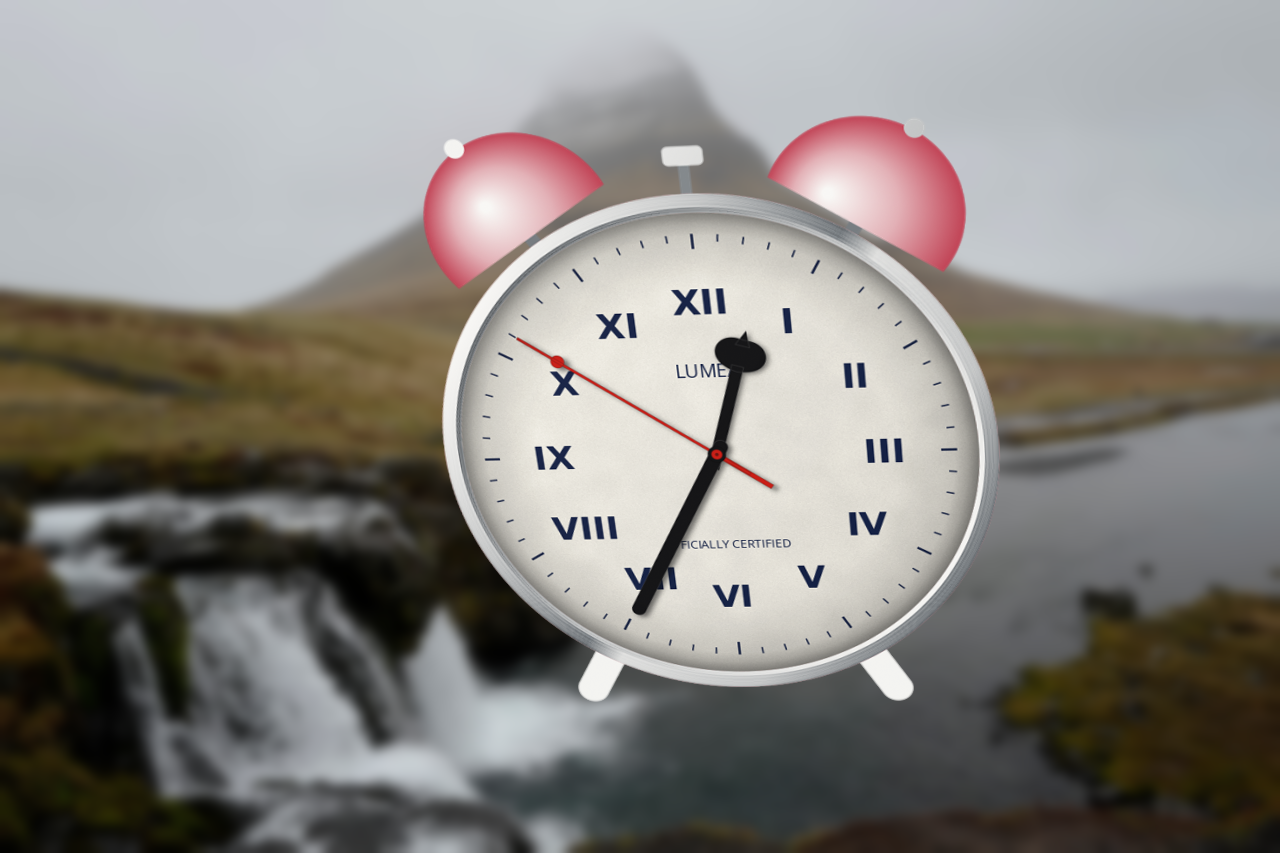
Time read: 12h34m51s
